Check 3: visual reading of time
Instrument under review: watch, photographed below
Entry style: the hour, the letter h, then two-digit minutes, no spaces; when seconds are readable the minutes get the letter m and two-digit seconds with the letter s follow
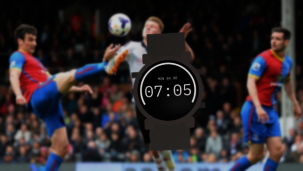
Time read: 7h05
